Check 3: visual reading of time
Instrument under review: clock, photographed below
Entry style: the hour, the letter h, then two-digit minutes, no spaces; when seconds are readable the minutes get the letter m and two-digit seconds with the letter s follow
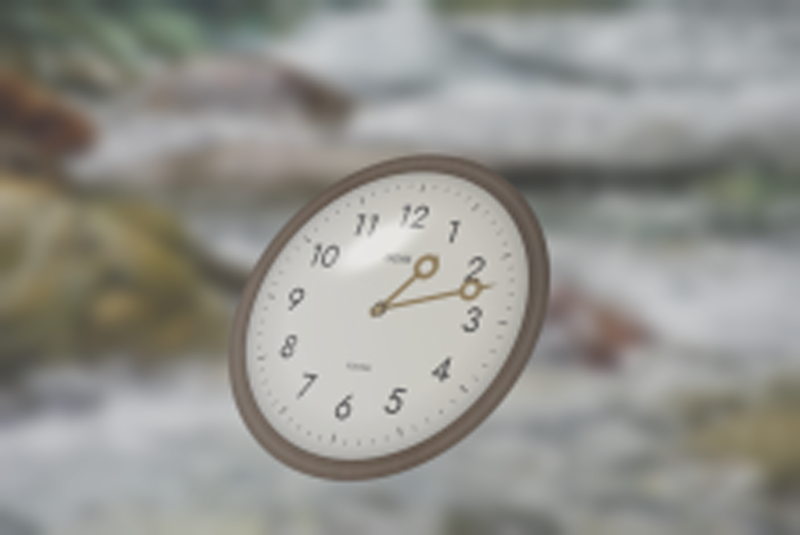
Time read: 1h12
